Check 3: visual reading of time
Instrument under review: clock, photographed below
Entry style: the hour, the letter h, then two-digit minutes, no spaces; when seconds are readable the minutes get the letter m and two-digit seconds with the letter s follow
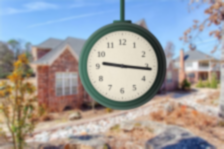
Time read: 9h16
